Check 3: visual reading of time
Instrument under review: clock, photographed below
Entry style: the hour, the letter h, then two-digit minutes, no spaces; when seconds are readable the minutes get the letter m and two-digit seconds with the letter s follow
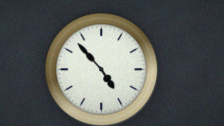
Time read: 4h53
